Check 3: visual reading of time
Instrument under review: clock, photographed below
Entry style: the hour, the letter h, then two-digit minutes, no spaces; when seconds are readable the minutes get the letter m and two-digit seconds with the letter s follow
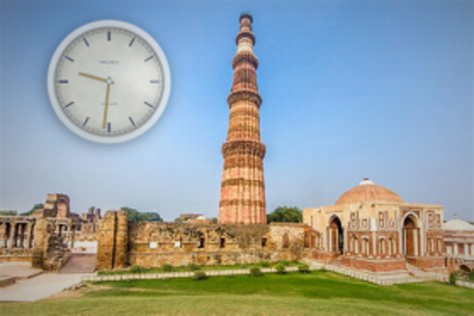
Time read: 9h31
